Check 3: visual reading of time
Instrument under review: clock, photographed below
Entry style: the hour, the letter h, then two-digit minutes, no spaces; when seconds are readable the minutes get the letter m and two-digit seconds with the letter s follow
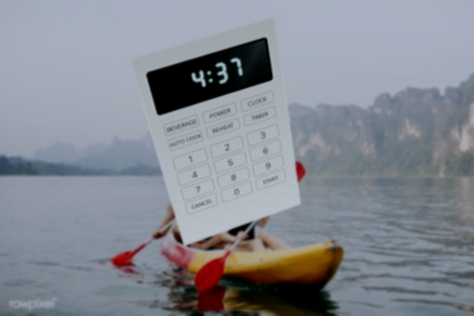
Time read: 4h37
